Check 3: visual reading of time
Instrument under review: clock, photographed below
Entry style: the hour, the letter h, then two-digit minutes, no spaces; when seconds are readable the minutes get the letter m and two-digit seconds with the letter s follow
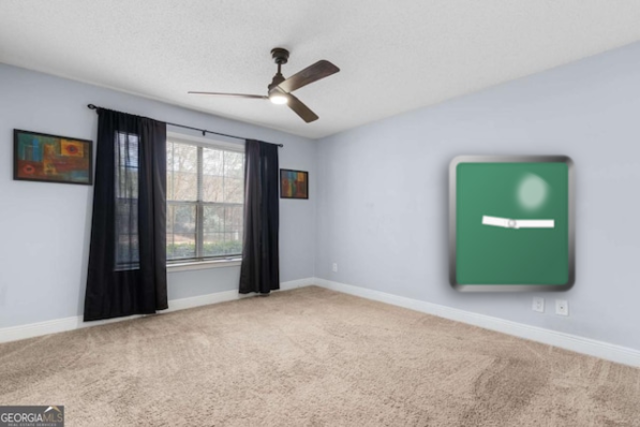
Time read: 9h15
